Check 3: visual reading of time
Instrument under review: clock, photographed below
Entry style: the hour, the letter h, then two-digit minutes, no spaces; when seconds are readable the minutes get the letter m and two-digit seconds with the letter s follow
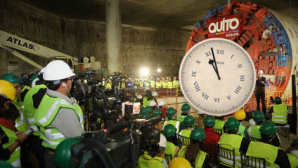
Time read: 10h57
